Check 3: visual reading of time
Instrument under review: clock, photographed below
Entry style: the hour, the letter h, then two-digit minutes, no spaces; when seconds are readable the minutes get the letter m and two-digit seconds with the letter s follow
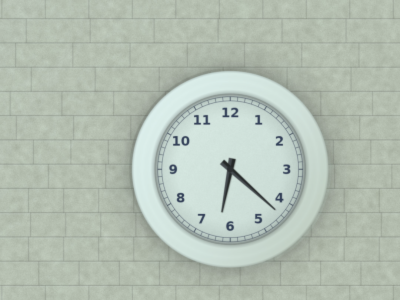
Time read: 6h22
